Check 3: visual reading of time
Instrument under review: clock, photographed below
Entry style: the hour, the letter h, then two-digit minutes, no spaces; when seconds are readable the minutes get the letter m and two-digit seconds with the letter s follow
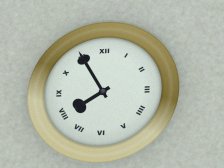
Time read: 7h55
